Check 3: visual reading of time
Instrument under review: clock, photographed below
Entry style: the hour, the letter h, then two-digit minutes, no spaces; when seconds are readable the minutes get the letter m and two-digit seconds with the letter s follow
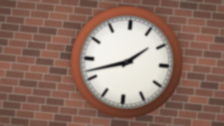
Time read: 1h42
